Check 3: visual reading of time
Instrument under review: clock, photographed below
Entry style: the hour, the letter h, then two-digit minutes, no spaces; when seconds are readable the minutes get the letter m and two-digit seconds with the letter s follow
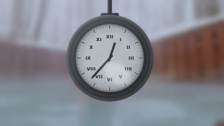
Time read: 12h37
